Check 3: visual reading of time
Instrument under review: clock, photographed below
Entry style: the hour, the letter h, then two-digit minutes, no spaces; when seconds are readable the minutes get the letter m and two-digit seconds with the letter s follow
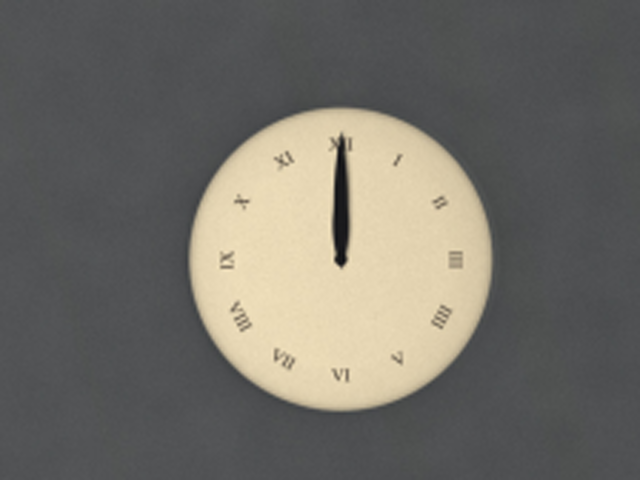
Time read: 12h00
